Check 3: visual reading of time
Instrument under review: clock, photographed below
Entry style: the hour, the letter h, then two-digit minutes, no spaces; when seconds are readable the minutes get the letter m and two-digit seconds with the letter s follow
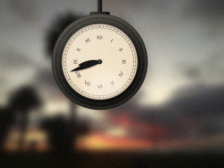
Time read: 8h42
